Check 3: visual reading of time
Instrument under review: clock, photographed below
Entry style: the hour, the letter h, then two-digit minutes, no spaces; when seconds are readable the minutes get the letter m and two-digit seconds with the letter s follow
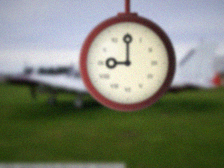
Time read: 9h00
